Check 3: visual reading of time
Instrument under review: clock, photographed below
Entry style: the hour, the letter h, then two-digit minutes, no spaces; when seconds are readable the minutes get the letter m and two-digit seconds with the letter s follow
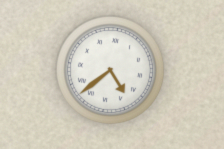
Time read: 4h37
